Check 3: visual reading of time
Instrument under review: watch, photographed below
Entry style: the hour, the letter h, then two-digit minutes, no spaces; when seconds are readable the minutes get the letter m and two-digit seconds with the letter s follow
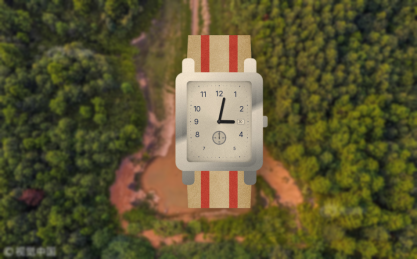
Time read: 3h02
